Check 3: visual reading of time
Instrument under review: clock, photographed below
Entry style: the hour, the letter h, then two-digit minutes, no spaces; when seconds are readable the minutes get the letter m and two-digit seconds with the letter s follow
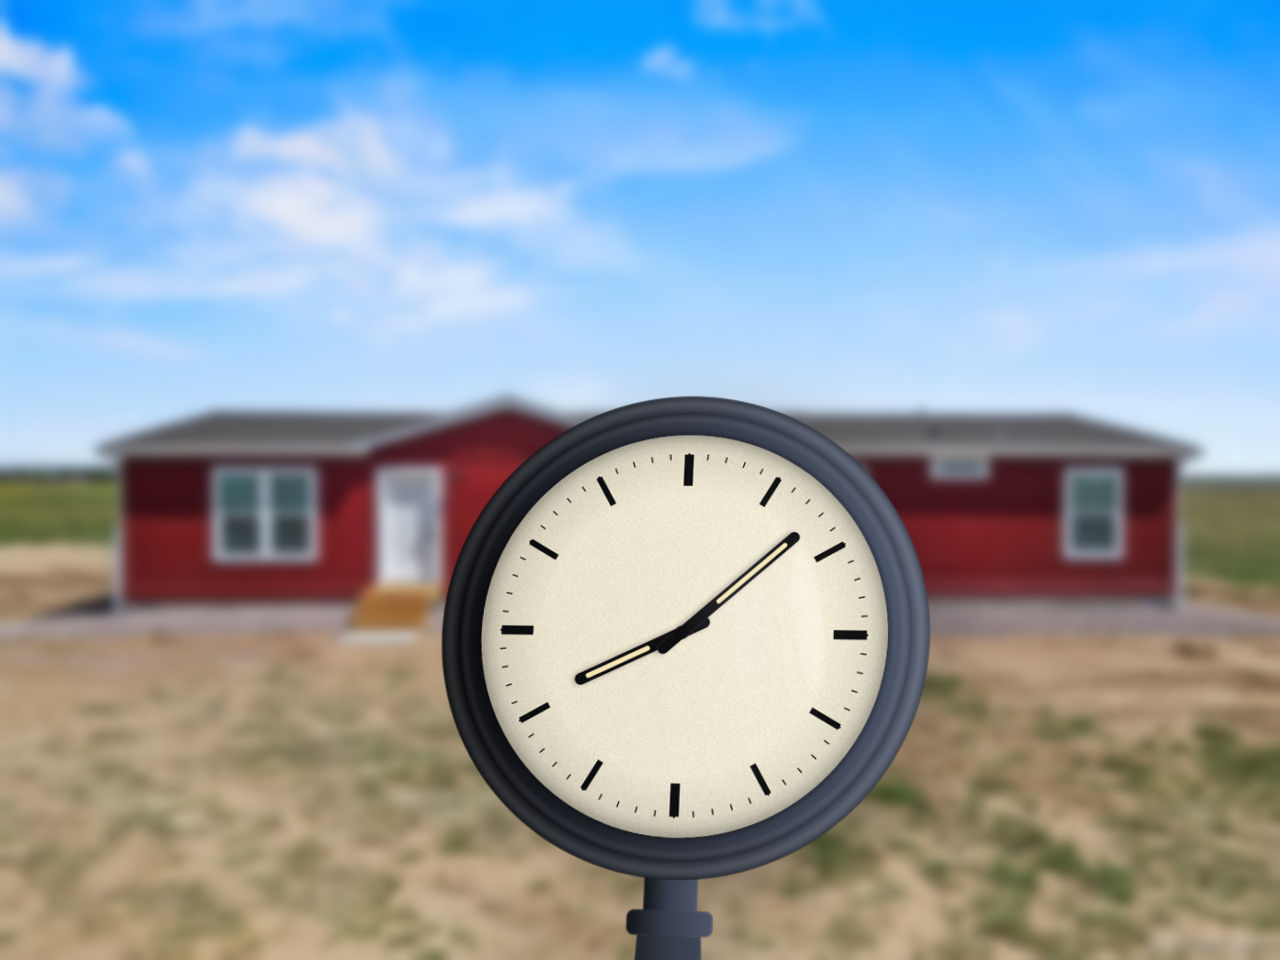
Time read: 8h08
